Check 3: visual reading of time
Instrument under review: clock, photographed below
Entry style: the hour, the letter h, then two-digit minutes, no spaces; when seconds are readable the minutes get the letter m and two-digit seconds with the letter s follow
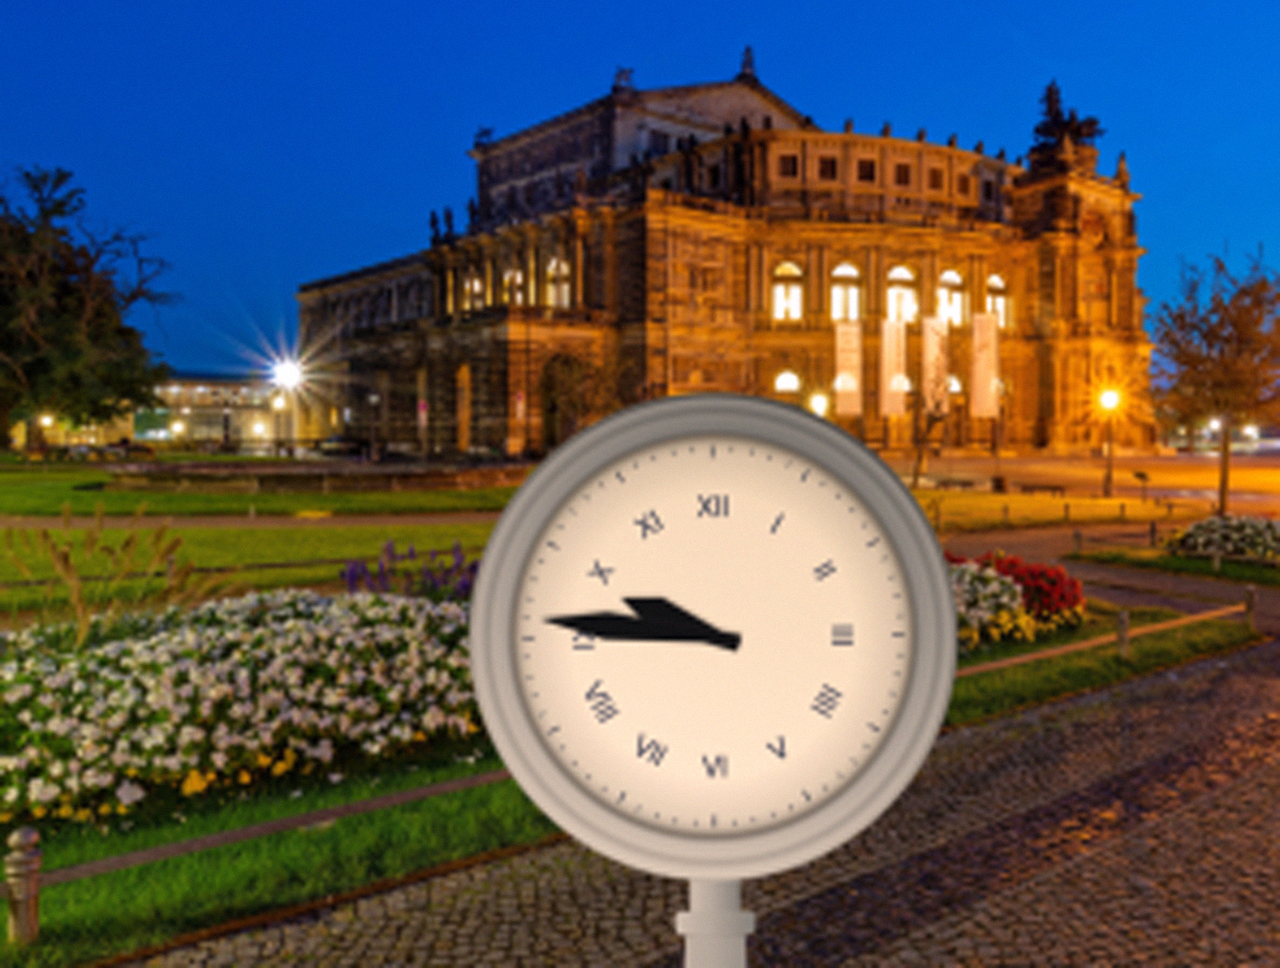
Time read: 9h46
